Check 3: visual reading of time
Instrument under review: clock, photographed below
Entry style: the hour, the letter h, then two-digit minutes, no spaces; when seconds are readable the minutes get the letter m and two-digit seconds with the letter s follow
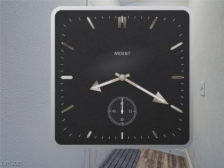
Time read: 8h20
